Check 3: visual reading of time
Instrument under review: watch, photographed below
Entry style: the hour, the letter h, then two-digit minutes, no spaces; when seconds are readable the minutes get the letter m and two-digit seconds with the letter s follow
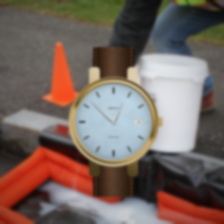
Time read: 12h52
